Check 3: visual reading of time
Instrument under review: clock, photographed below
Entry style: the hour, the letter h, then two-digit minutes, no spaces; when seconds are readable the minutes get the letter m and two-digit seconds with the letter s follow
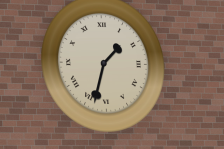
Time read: 1h33
